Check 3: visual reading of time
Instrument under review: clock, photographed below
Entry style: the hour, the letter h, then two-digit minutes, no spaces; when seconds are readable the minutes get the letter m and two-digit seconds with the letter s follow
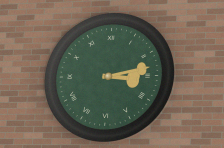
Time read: 3h13
